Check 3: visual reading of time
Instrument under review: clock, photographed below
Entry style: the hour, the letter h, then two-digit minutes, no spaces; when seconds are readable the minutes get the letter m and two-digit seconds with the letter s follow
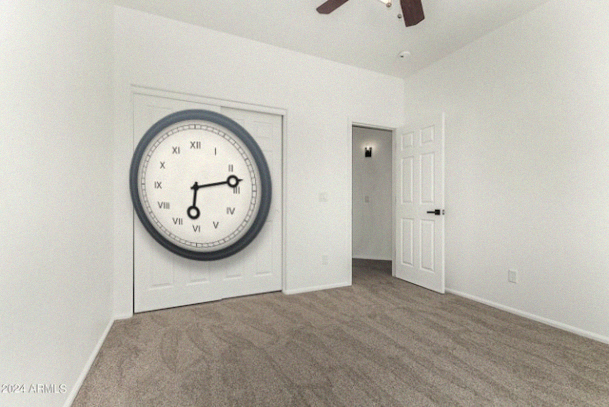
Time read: 6h13
